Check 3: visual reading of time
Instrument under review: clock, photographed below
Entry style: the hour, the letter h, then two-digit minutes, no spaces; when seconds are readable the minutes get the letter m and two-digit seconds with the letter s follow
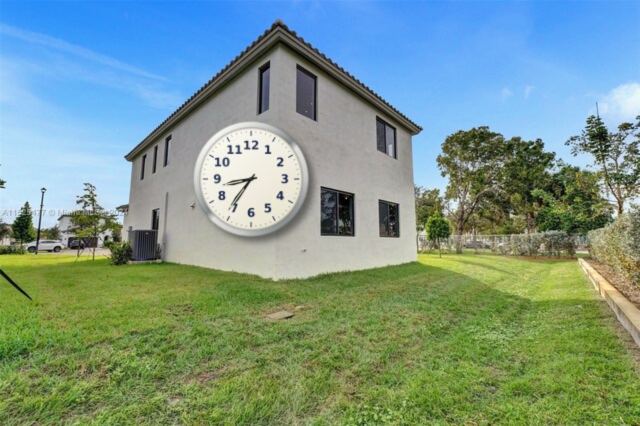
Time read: 8h36
